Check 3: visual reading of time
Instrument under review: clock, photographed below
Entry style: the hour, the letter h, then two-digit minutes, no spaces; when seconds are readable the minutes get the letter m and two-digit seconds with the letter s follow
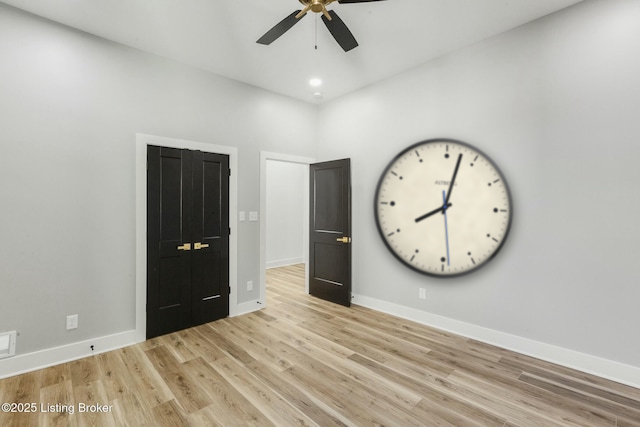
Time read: 8h02m29s
